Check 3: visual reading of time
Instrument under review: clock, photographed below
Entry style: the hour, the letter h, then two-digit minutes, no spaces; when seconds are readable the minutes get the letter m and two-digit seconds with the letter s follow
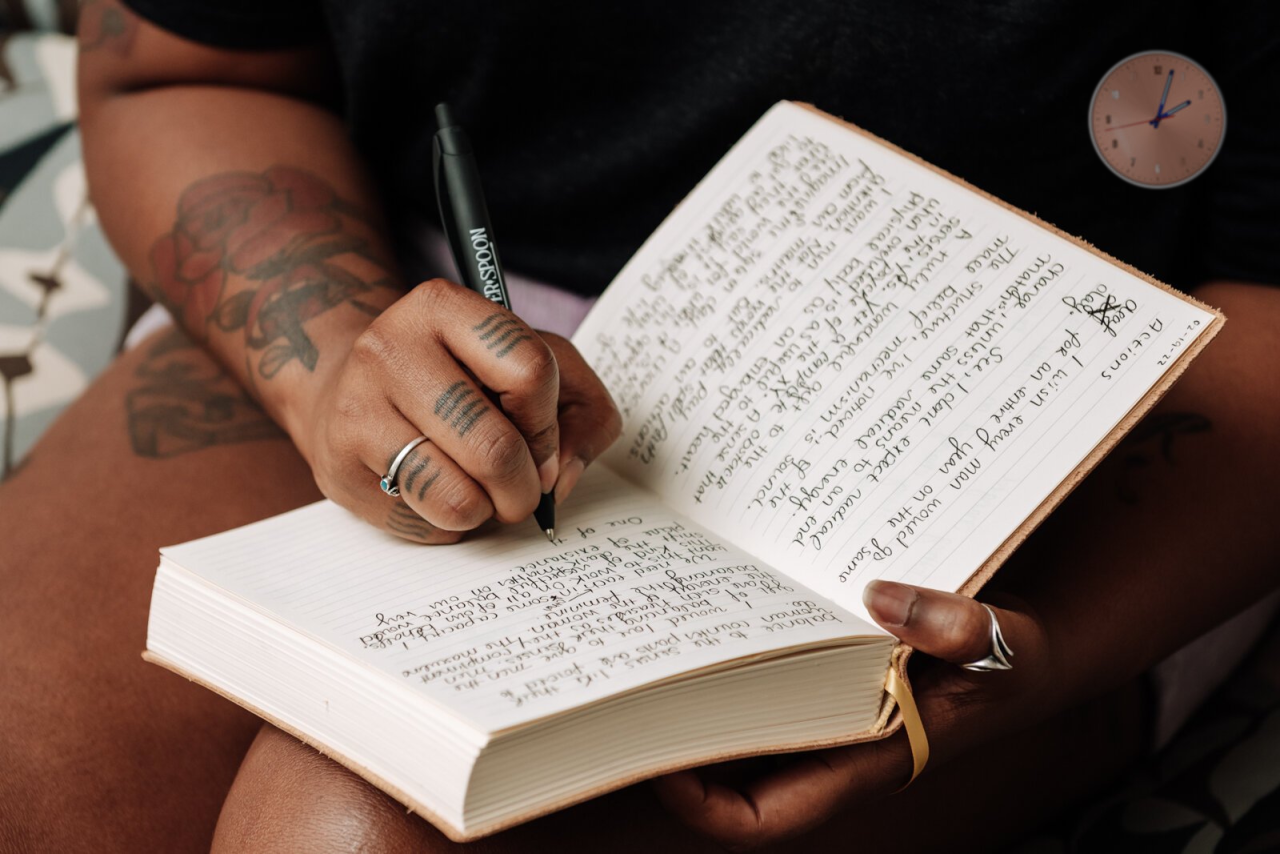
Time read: 2h02m43s
